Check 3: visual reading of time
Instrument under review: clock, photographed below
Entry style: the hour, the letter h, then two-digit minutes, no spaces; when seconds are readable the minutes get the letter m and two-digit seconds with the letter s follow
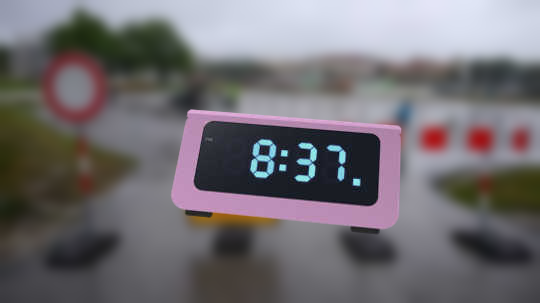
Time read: 8h37
